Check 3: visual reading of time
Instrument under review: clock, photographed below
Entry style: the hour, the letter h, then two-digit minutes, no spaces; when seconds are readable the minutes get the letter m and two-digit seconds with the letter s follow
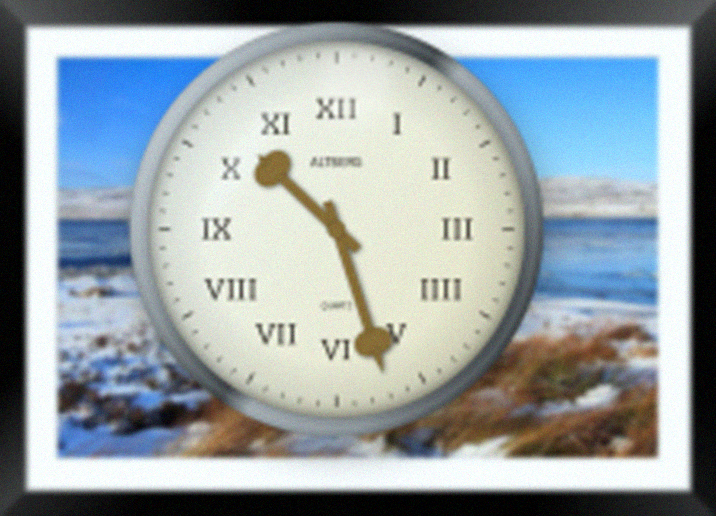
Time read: 10h27
